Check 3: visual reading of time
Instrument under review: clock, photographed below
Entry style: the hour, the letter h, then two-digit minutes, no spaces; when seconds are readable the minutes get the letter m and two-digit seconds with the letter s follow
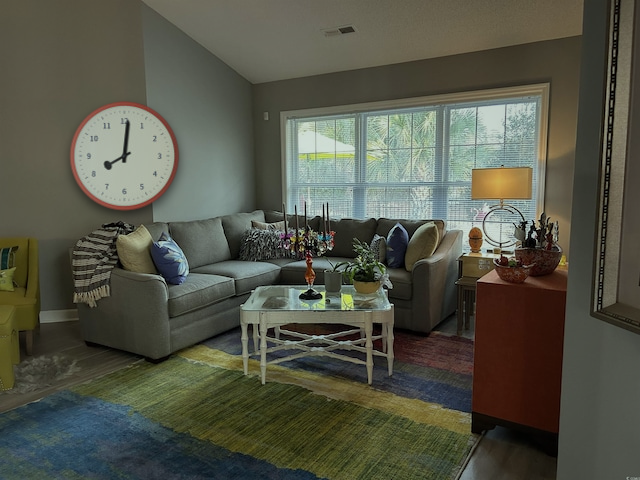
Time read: 8h01
